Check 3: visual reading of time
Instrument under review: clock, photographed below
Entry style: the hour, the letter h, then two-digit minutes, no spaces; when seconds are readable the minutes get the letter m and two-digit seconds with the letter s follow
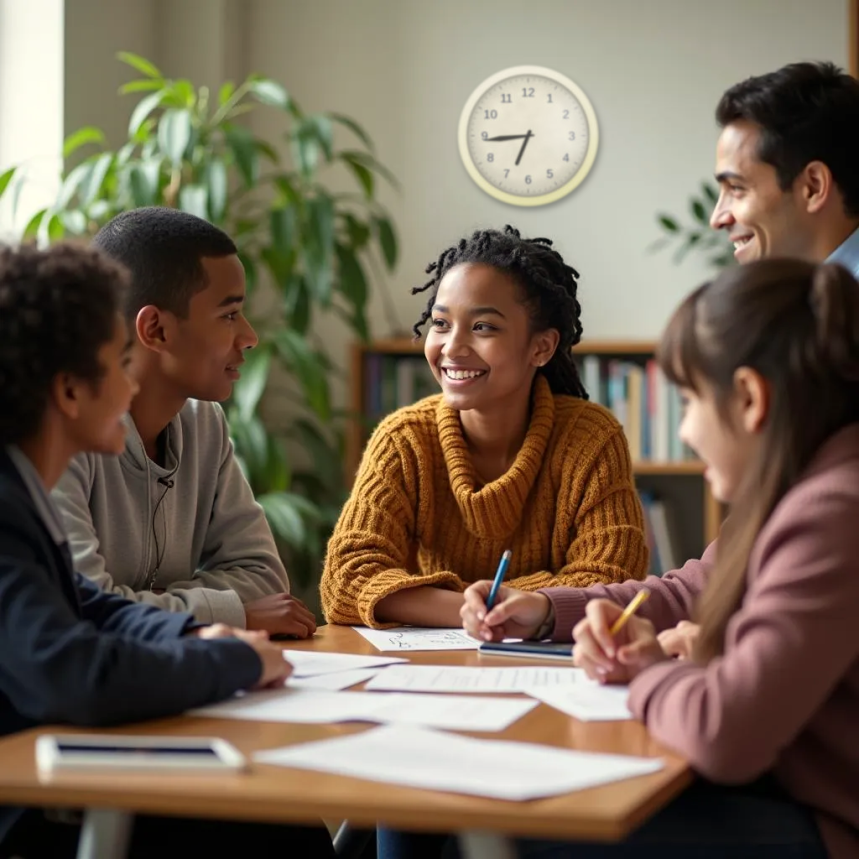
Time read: 6h44
